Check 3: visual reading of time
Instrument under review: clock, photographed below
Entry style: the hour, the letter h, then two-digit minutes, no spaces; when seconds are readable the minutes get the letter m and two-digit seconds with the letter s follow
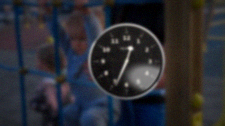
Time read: 12h34
